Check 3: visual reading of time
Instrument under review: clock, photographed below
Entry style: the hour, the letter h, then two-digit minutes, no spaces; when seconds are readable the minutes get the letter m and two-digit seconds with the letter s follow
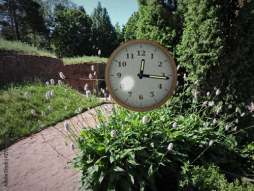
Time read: 12h16
